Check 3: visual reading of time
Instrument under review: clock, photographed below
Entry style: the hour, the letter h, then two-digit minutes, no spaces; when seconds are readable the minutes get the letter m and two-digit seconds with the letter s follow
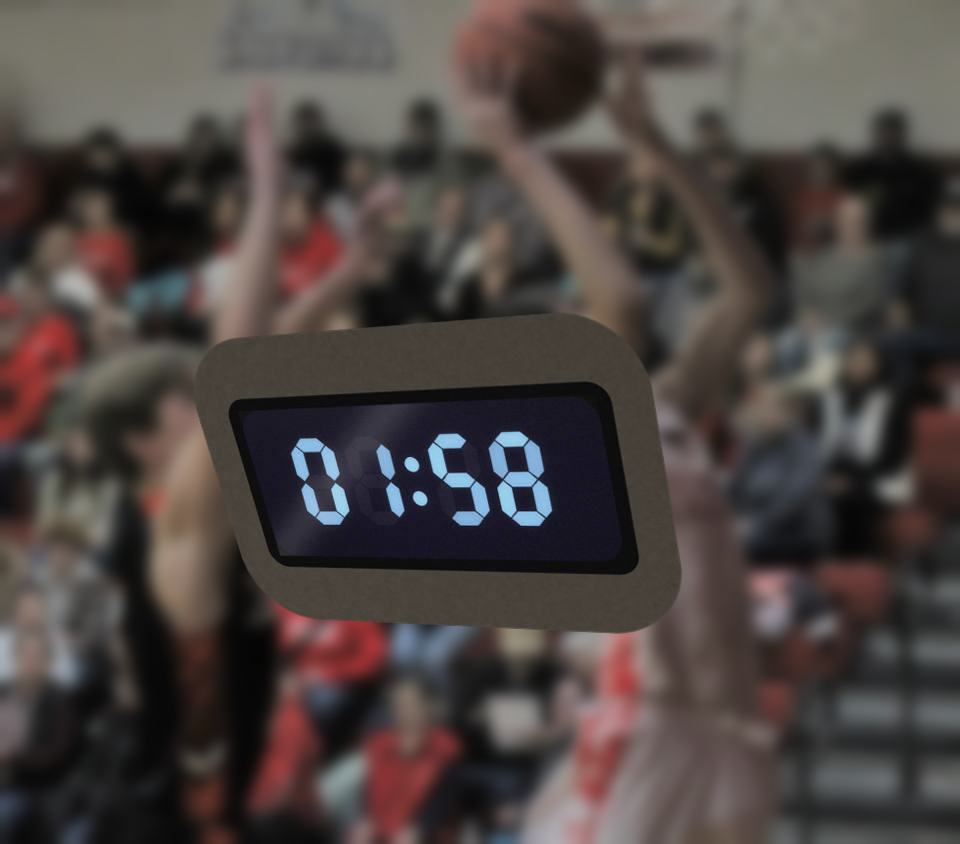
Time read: 1h58
